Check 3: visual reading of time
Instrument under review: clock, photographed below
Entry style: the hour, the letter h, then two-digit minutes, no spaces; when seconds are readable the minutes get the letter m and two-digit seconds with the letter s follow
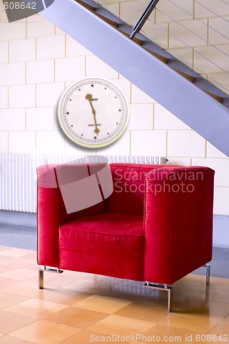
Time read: 11h29
